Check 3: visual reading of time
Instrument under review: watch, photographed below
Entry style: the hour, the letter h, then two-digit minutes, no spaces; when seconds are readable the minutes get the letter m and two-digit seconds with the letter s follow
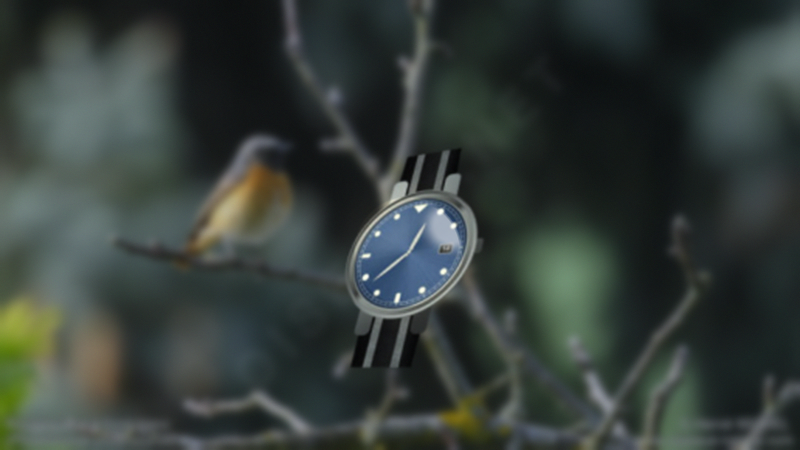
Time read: 12h38
